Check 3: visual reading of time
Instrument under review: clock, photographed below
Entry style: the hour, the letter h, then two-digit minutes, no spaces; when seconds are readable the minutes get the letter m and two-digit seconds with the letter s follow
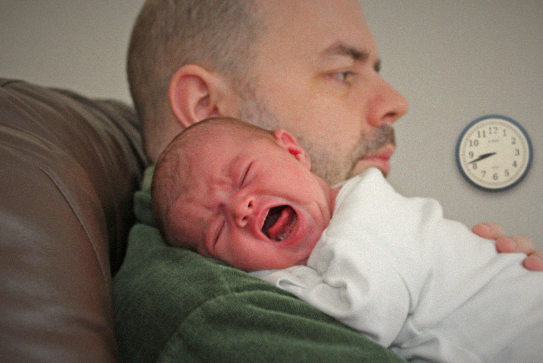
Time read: 8h42
